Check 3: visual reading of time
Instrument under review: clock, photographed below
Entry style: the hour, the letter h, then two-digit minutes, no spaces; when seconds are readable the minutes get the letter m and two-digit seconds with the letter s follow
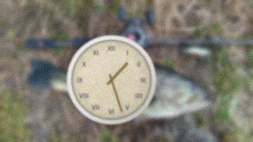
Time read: 1h27
